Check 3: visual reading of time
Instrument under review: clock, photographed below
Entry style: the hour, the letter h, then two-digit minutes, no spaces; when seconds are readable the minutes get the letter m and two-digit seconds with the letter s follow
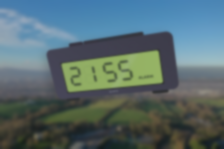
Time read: 21h55
